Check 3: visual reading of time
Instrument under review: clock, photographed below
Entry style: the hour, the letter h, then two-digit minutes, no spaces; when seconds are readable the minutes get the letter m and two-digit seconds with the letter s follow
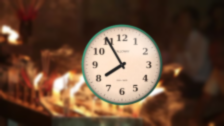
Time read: 7h55
